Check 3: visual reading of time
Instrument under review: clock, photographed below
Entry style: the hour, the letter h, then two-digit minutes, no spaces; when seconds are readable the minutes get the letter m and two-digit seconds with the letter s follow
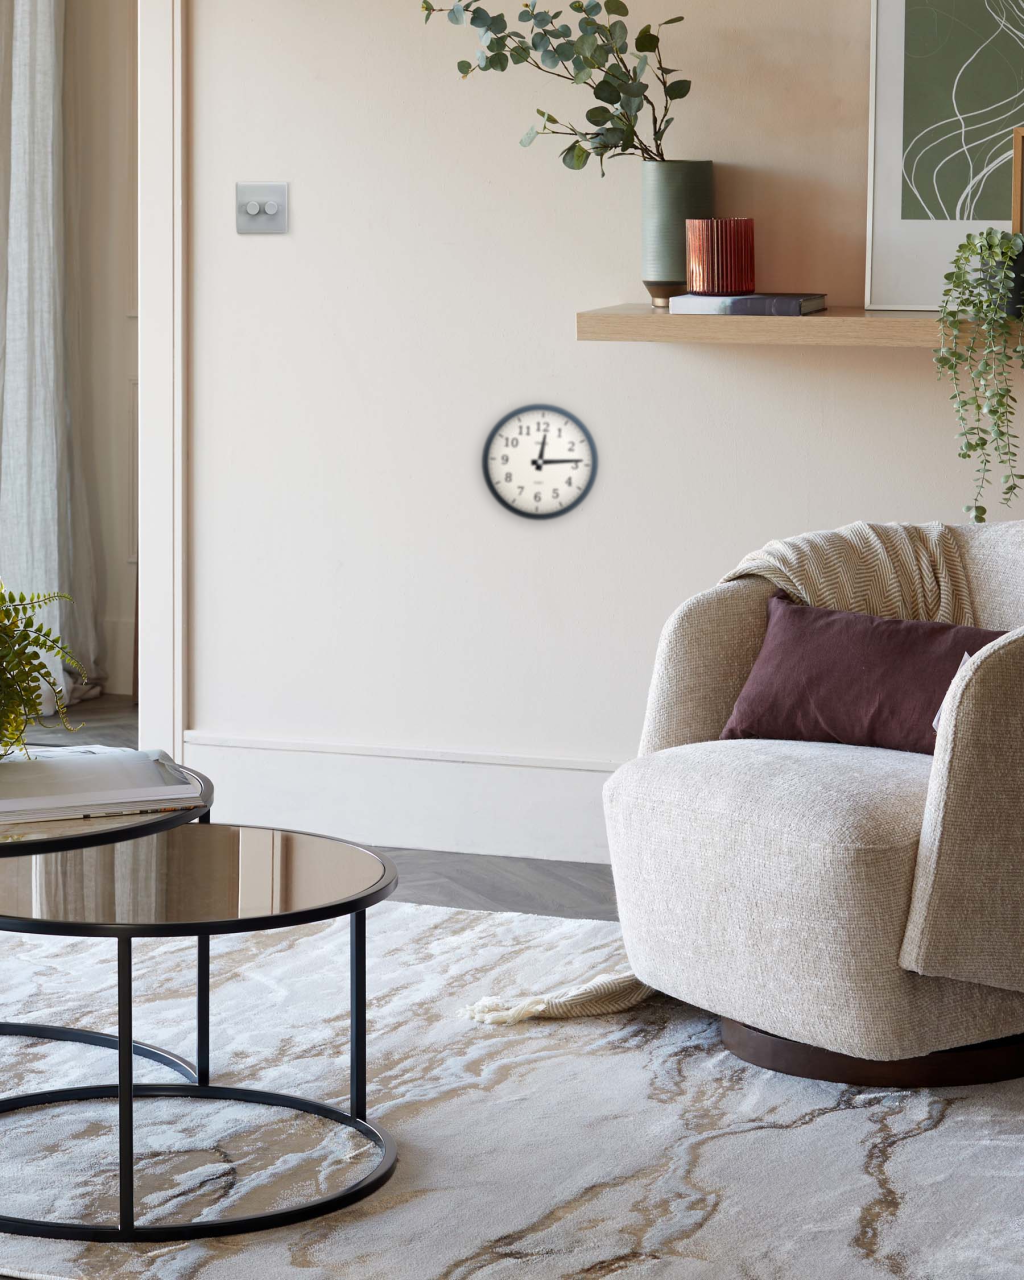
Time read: 12h14
